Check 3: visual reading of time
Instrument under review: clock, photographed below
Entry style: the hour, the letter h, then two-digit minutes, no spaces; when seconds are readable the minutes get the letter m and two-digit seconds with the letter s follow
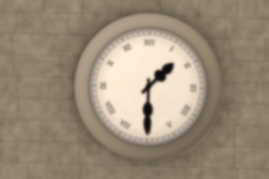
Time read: 1h30
